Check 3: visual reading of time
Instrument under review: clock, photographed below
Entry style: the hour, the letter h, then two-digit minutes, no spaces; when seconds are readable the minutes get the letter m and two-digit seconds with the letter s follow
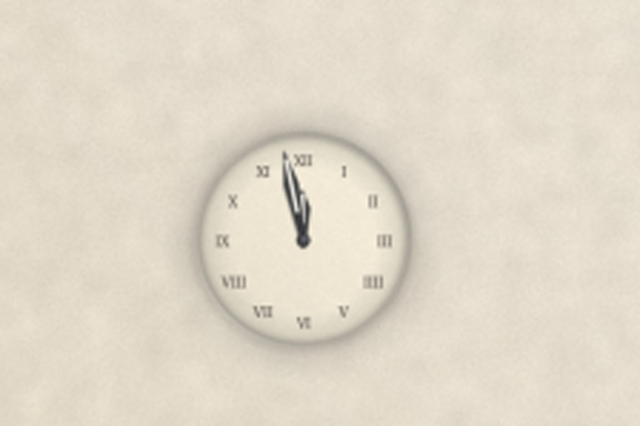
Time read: 11h58
